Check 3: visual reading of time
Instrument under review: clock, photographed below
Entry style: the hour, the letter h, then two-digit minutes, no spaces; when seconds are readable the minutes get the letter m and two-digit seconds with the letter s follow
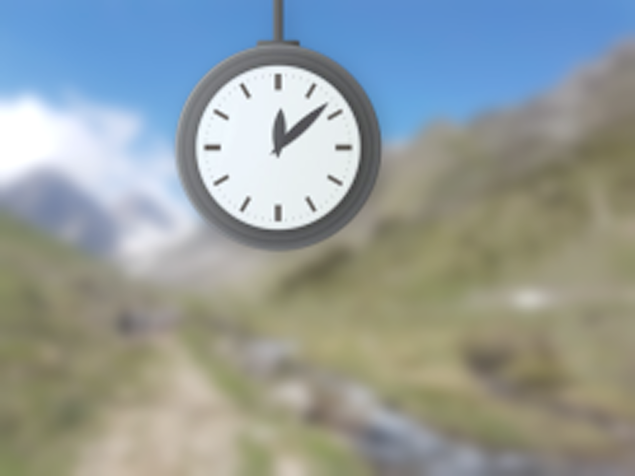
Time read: 12h08
